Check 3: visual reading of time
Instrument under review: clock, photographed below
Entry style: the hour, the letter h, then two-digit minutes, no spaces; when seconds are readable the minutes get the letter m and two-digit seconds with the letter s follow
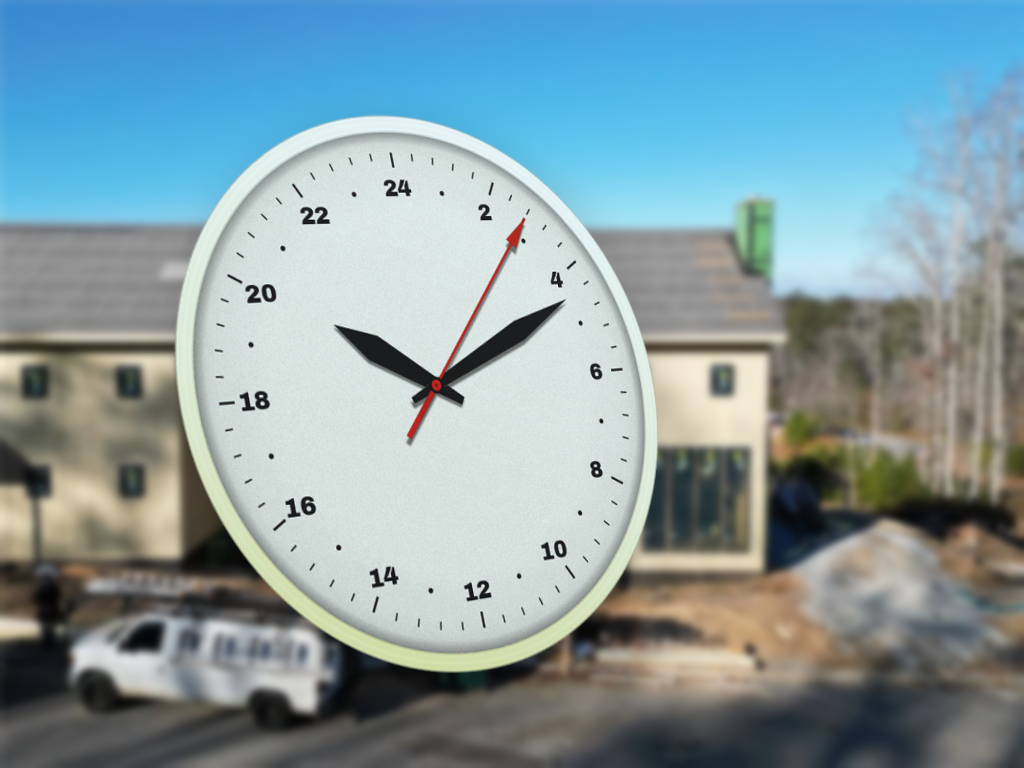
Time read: 20h11m07s
